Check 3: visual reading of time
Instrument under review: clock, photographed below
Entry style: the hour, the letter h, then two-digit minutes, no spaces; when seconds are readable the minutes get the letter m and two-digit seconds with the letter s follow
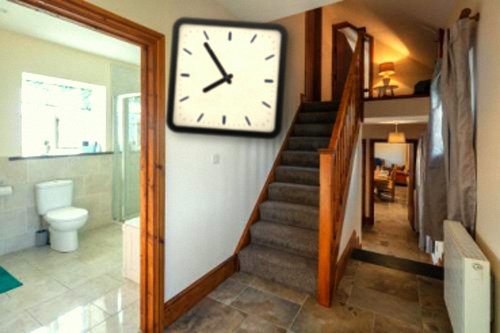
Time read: 7h54
